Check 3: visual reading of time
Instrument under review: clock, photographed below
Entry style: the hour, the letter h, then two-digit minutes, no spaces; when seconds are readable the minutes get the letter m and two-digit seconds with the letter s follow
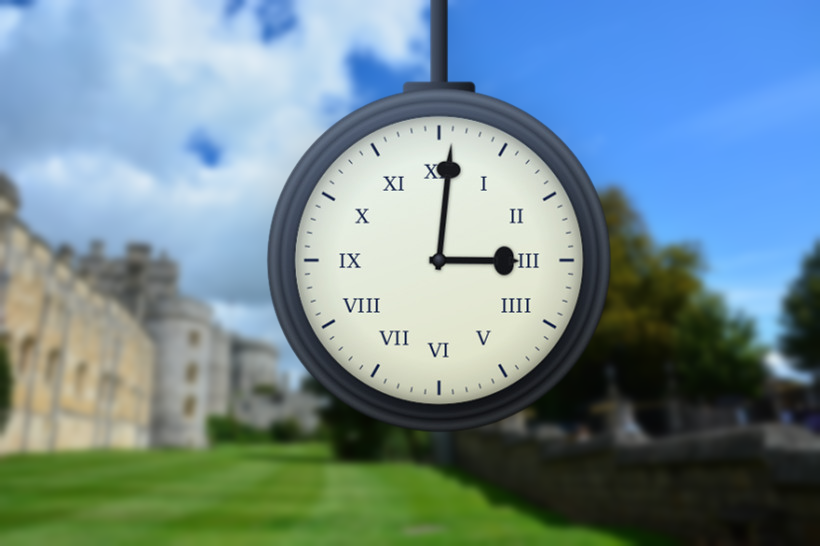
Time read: 3h01
